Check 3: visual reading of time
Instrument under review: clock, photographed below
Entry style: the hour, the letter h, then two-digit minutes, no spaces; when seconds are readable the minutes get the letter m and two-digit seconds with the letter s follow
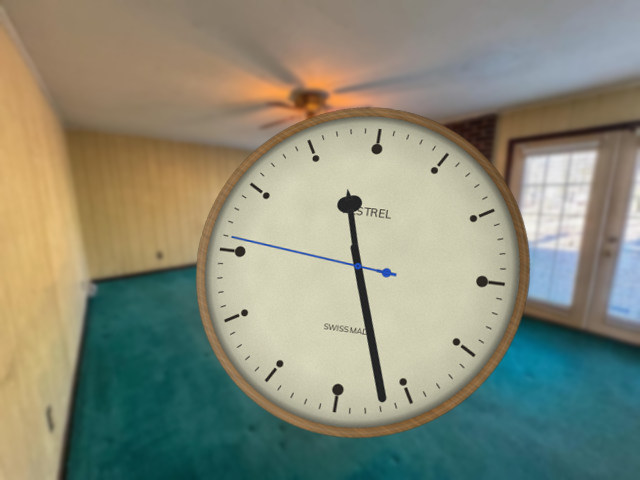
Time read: 11h26m46s
